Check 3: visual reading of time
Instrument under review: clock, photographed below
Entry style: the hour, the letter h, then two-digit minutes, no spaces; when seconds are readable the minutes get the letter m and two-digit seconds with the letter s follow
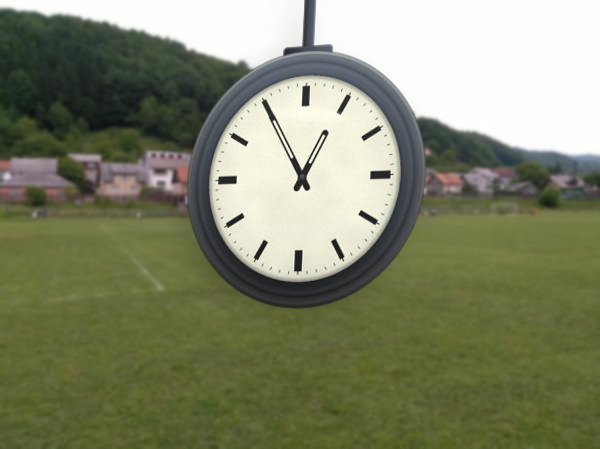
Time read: 12h55
